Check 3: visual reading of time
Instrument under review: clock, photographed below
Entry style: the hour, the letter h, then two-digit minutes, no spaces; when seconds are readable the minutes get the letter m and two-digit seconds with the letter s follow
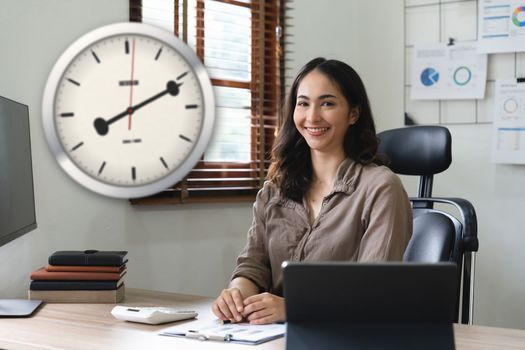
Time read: 8h11m01s
